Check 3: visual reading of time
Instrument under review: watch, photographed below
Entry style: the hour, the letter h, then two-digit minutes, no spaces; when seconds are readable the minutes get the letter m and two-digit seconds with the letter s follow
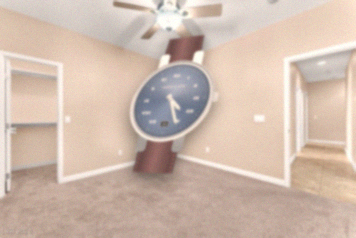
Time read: 4h26
